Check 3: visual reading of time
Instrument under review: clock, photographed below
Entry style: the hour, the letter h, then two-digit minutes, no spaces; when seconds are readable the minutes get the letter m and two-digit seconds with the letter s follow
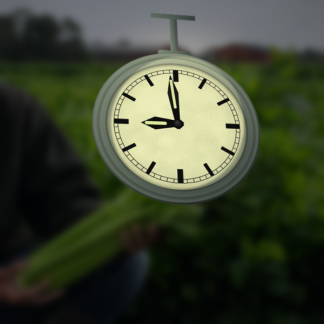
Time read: 8h59
